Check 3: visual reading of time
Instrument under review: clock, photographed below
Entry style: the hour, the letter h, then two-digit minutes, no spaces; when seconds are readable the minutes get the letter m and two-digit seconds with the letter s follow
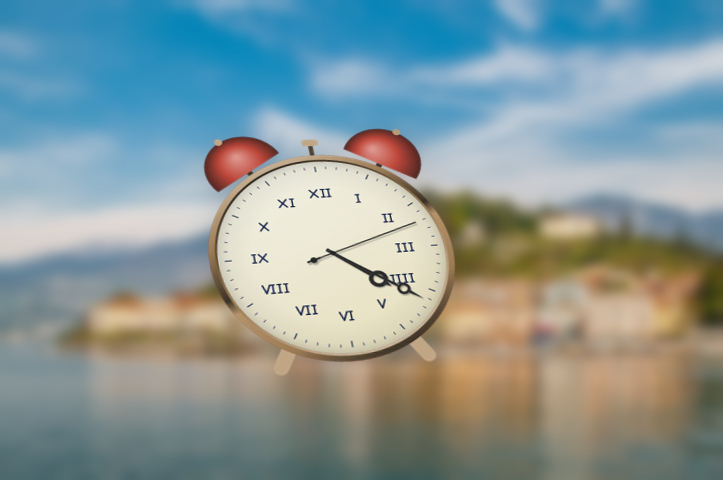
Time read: 4h21m12s
